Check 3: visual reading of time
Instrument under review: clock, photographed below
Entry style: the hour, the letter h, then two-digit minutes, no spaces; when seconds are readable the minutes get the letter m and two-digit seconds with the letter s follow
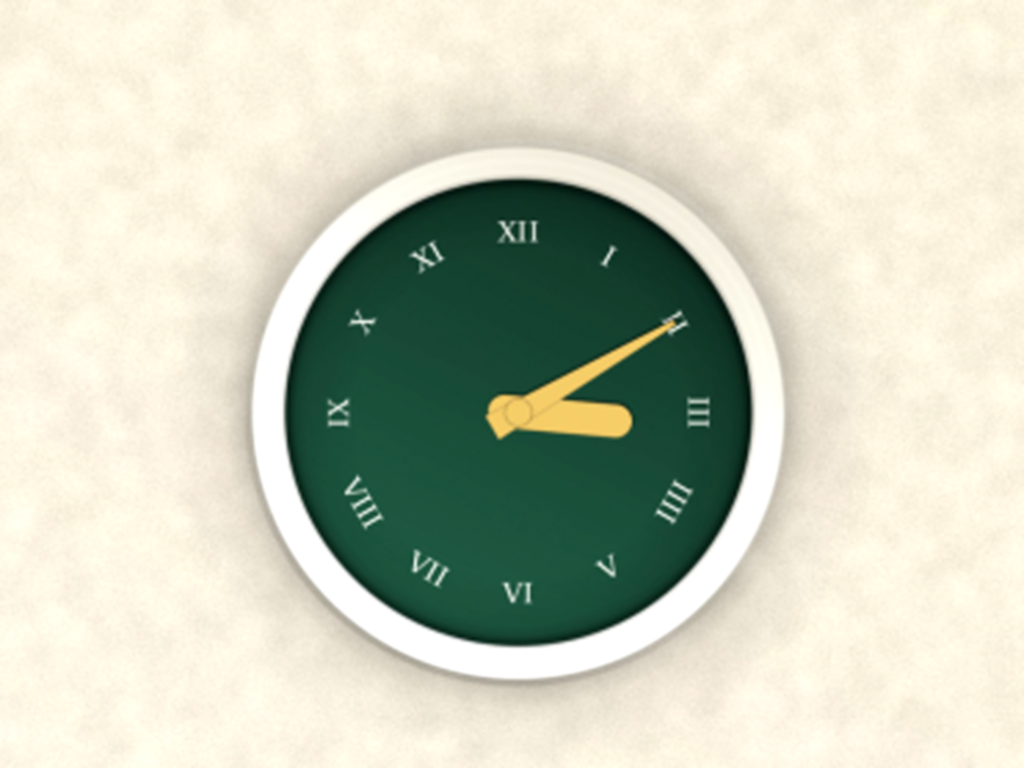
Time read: 3h10
